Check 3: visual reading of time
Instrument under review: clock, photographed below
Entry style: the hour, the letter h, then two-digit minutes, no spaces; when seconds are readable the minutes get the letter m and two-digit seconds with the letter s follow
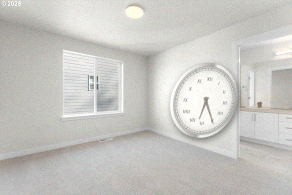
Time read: 6h25
